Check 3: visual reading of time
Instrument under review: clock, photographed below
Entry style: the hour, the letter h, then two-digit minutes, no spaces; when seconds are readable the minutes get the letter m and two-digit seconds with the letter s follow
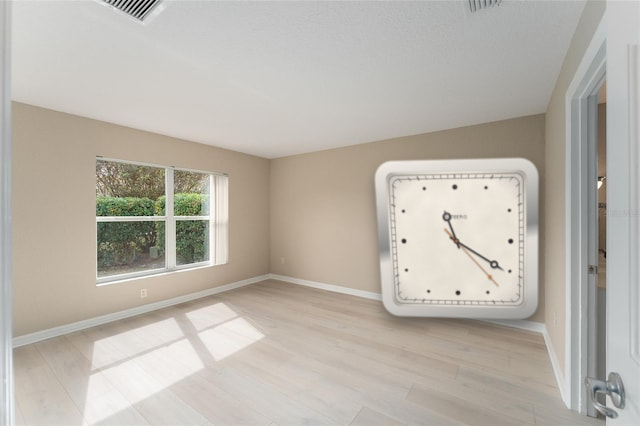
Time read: 11h20m23s
